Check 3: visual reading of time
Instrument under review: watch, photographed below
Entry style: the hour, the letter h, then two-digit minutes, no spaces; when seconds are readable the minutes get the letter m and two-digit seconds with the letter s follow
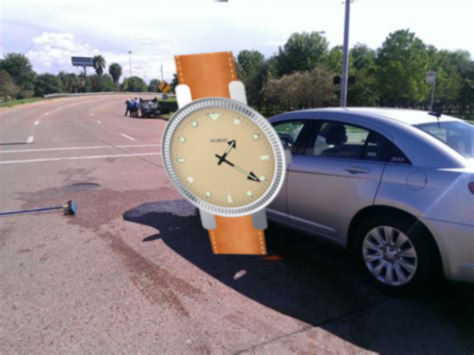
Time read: 1h21
